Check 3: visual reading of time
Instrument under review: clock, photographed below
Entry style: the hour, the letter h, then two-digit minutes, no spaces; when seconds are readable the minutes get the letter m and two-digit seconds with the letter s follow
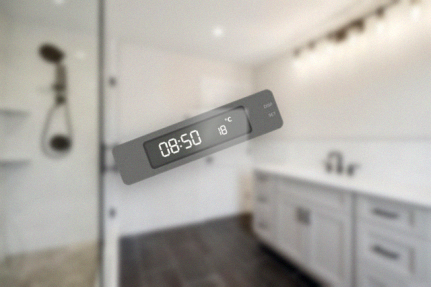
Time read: 8h50
